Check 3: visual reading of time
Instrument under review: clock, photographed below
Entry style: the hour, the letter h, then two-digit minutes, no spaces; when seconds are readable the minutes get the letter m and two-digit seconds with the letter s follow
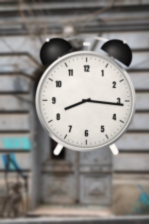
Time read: 8h16
